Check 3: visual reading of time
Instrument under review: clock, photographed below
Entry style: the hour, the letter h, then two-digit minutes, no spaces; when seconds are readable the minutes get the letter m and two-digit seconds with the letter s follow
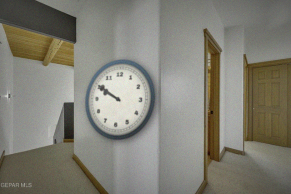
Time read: 9h50
